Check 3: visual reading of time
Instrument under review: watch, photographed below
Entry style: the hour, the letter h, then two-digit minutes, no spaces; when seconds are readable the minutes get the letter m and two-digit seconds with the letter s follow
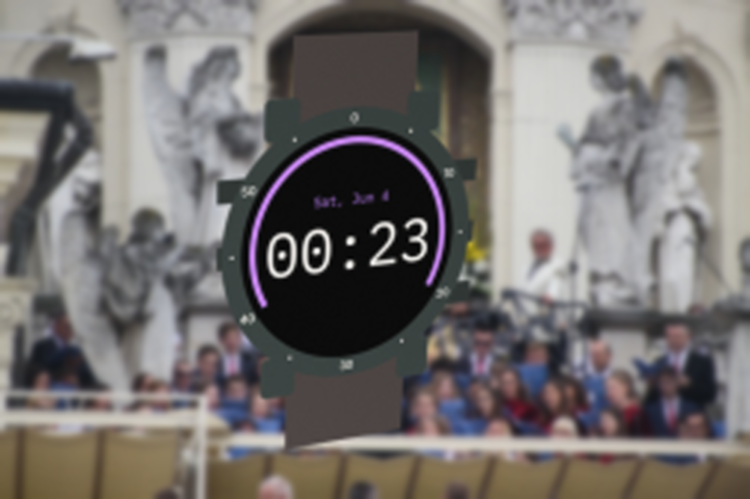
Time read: 0h23
